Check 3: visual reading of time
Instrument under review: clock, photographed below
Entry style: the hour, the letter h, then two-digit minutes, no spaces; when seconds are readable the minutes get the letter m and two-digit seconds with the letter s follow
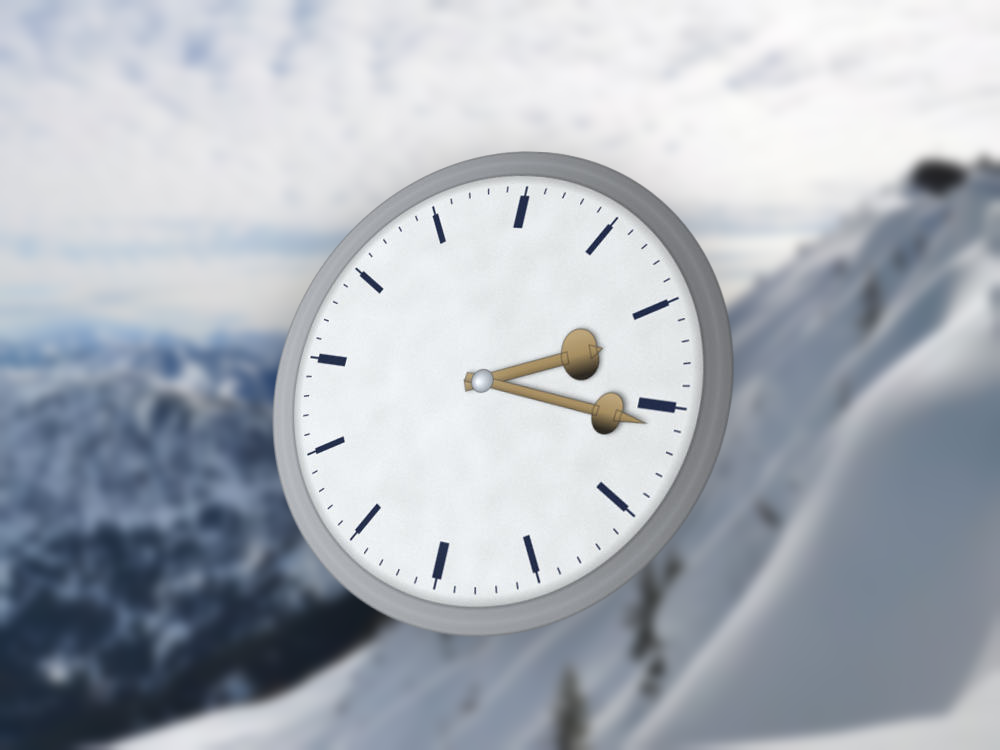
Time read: 2h16
